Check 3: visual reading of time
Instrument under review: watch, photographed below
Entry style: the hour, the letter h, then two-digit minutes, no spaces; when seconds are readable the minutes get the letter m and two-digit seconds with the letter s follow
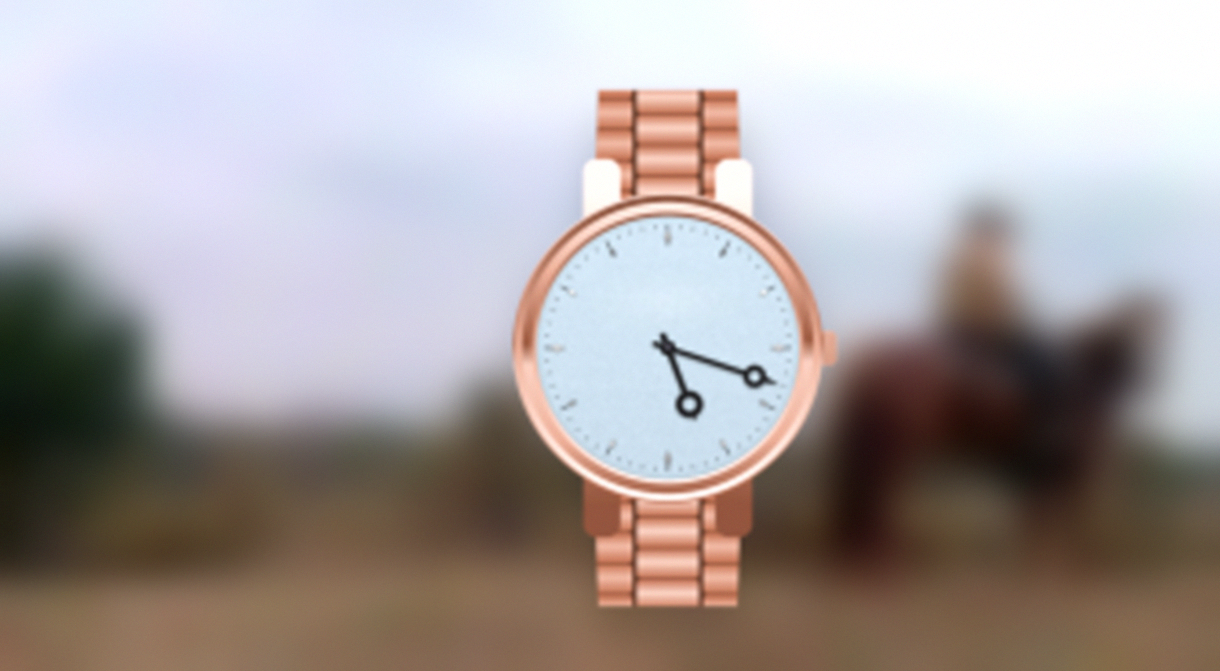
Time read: 5h18
